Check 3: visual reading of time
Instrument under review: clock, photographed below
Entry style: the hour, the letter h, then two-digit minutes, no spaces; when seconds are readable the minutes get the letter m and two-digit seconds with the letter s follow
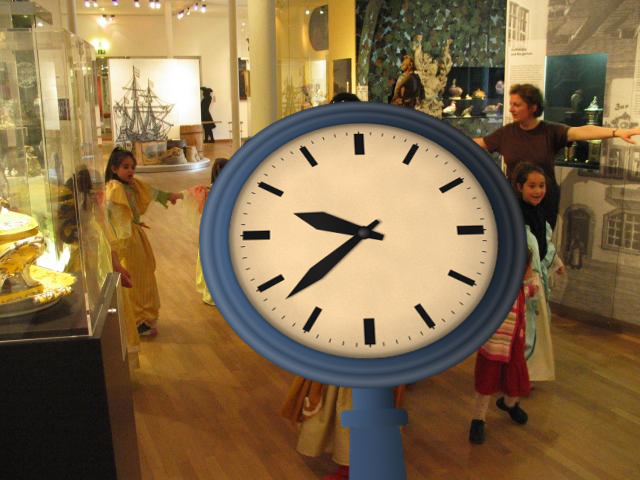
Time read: 9h38
